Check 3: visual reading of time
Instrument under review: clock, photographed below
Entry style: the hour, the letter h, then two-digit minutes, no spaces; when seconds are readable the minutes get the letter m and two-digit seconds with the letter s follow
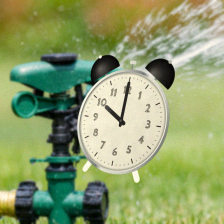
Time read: 10h00
